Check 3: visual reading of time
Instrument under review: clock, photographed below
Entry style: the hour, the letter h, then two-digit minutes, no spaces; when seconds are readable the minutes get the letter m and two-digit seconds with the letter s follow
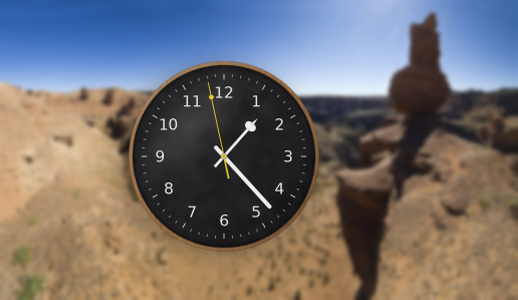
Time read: 1h22m58s
